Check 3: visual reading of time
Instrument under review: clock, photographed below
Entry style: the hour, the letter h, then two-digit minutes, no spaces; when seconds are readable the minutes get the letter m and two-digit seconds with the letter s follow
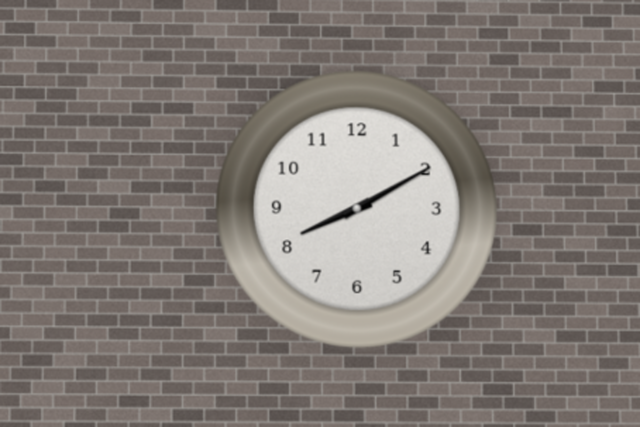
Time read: 8h10
